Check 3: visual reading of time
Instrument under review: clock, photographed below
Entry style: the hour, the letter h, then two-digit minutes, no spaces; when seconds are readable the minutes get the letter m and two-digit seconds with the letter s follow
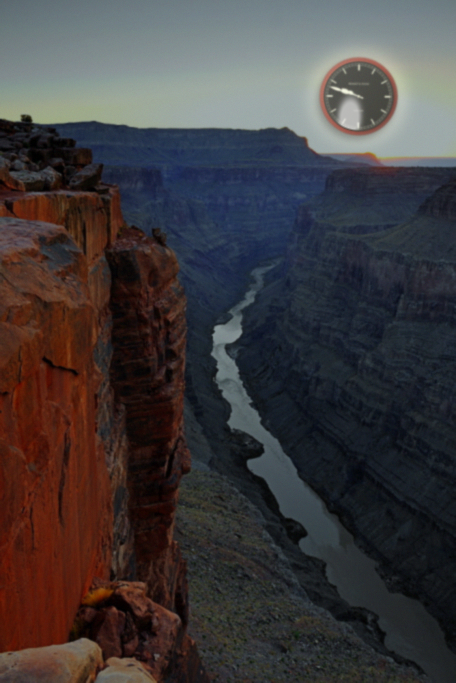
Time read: 9h48
